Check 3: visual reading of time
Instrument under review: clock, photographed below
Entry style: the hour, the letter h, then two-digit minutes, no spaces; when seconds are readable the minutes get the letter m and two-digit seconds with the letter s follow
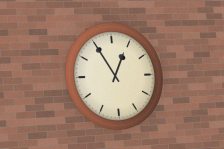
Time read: 12h55
